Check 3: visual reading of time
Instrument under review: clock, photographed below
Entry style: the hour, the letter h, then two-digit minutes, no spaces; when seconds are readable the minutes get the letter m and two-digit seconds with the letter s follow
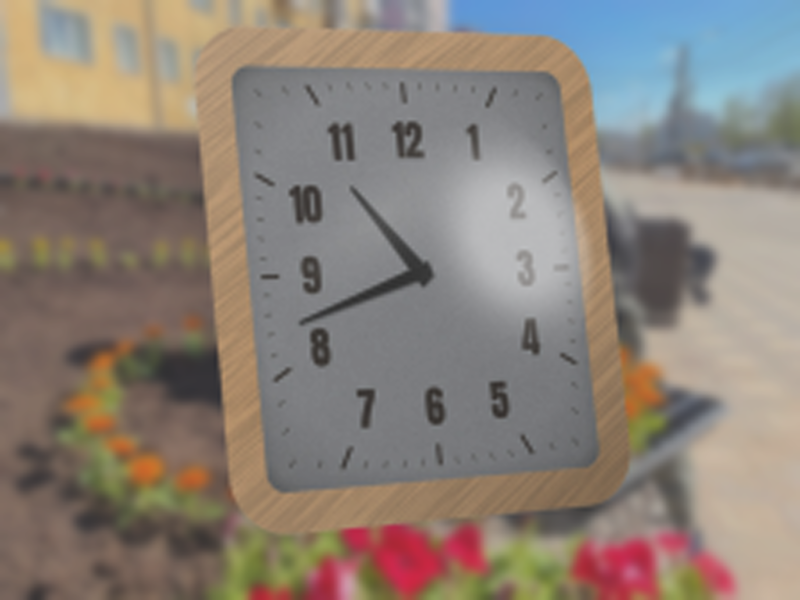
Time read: 10h42
